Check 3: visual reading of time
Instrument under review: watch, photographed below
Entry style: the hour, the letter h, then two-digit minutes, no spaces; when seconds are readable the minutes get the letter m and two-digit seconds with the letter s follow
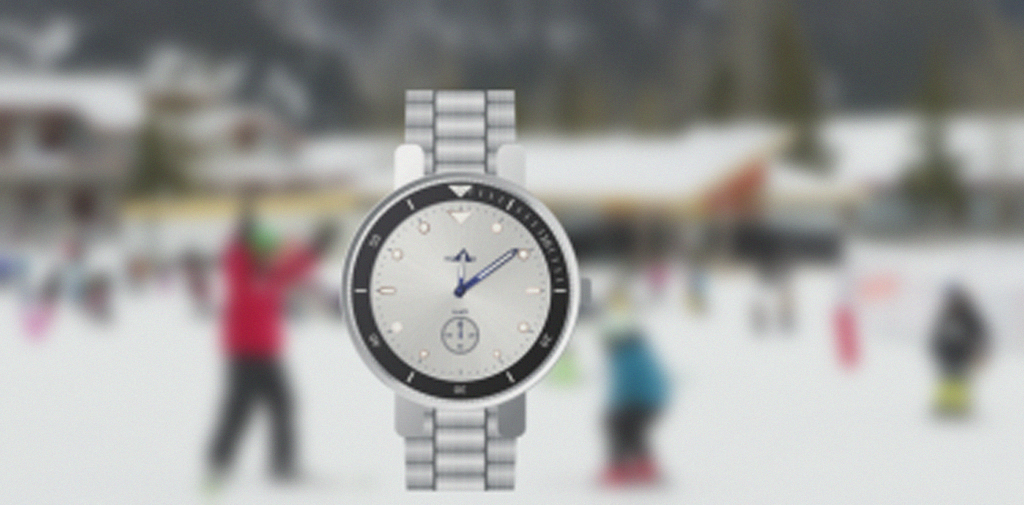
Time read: 12h09
